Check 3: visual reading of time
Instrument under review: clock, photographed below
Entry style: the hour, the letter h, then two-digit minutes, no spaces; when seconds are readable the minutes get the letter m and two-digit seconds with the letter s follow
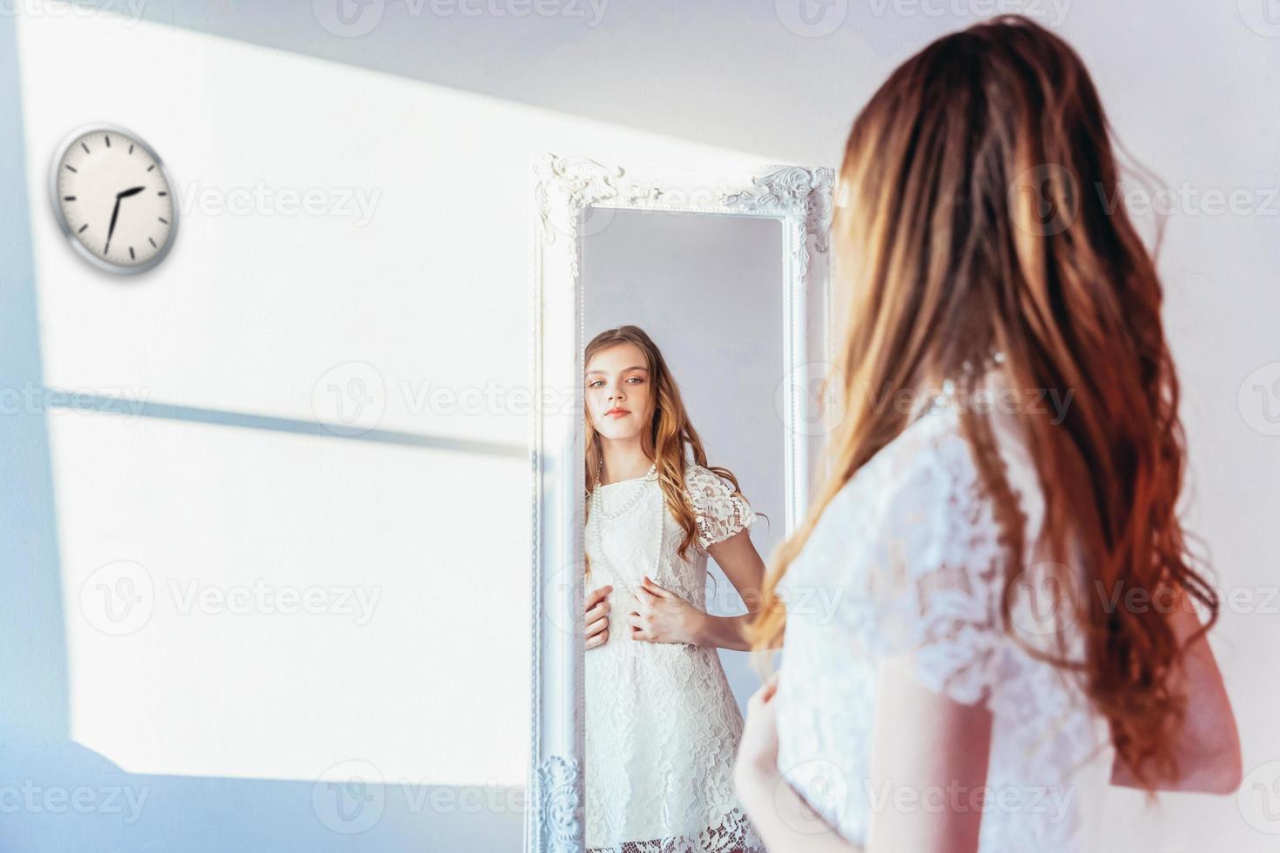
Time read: 2h35
